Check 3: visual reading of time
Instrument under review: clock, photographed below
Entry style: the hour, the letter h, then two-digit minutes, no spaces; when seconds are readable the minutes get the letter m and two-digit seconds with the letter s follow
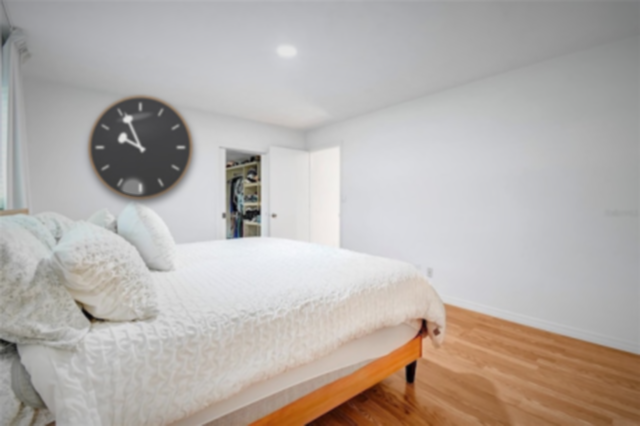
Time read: 9h56
